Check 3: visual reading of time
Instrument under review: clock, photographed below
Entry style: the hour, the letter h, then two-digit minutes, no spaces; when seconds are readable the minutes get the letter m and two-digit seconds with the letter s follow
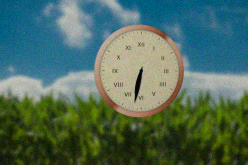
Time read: 6h32
